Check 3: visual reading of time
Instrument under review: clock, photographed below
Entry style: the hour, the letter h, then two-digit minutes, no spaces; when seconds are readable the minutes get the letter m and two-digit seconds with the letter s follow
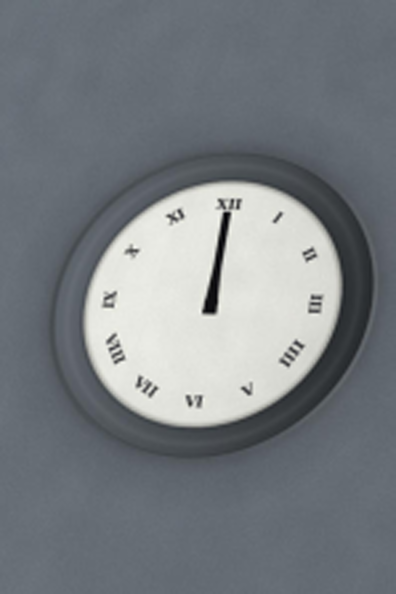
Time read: 12h00
